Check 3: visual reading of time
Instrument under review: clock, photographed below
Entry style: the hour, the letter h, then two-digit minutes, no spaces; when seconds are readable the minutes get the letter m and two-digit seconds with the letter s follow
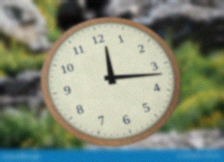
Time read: 12h17
